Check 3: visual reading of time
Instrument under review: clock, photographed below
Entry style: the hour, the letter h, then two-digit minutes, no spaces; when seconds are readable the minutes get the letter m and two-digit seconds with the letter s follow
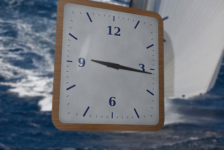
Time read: 9h16
